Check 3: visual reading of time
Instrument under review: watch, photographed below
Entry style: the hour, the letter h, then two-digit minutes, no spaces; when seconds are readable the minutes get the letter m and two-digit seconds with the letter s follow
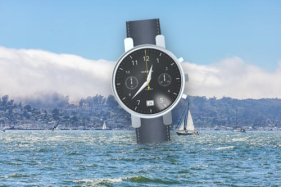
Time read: 12h38
